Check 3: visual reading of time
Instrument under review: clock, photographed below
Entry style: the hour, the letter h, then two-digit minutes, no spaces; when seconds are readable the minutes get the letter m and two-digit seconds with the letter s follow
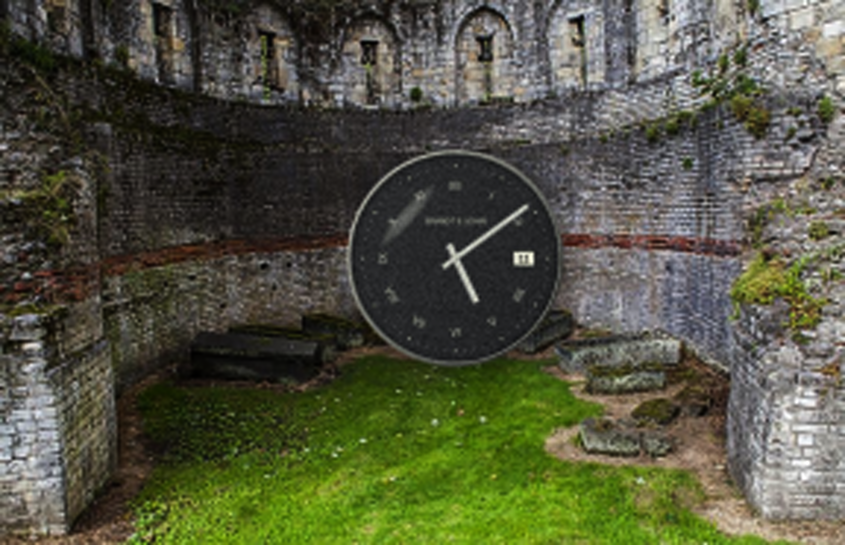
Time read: 5h09
